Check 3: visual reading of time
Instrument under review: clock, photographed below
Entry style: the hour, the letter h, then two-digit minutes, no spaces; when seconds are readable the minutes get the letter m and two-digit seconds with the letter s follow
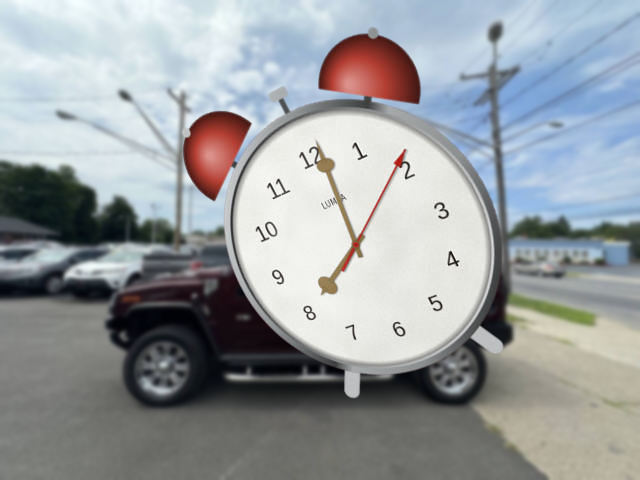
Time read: 8h01m09s
